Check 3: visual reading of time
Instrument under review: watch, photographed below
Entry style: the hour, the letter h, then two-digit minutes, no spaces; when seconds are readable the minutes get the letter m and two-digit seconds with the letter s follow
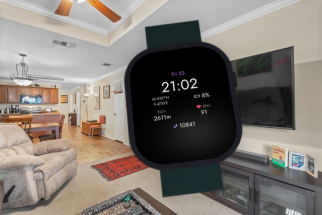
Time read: 21h02
